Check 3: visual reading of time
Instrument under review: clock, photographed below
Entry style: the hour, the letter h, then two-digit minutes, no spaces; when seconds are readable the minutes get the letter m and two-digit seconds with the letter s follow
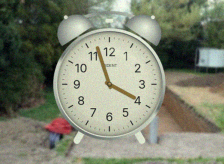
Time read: 3h57
